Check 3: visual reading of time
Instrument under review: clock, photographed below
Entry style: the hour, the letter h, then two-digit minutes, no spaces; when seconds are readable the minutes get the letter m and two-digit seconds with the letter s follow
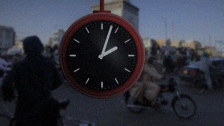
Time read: 2h03
